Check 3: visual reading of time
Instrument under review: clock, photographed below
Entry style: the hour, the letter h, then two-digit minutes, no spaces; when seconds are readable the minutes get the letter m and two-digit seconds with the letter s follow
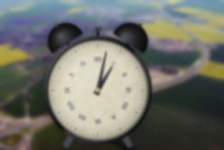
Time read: 1h02
